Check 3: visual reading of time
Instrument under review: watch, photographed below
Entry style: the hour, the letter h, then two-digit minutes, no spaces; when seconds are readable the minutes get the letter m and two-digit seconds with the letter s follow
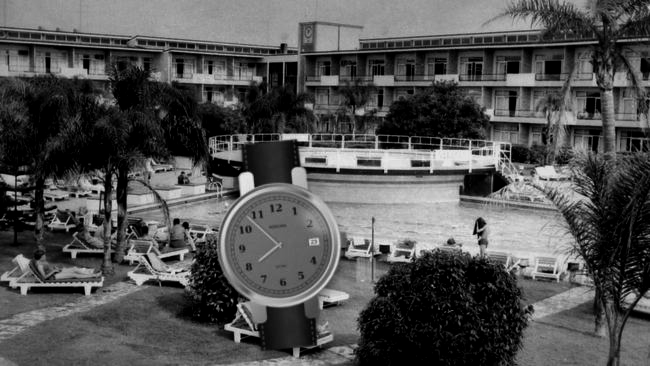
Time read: 7h53
